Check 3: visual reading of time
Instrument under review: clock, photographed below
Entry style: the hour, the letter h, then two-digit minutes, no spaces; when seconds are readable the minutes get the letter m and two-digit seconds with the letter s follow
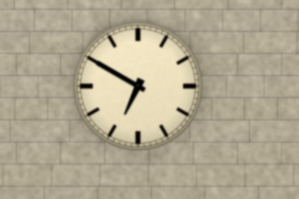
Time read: 6h50
